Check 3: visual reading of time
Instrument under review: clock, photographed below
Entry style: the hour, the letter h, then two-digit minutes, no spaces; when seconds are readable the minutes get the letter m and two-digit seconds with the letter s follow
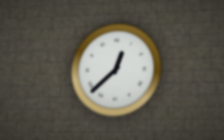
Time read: 12h38
